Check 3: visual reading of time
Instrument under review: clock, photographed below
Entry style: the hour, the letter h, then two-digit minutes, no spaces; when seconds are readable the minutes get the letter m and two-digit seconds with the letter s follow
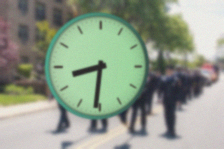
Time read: 8h31
